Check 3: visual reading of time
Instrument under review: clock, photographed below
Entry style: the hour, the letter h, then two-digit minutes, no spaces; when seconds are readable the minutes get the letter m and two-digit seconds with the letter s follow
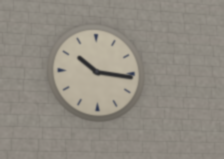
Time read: 10h16
